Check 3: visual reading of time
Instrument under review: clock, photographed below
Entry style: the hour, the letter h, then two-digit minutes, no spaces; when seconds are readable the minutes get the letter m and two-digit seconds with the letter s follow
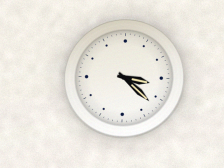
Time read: 3h22
